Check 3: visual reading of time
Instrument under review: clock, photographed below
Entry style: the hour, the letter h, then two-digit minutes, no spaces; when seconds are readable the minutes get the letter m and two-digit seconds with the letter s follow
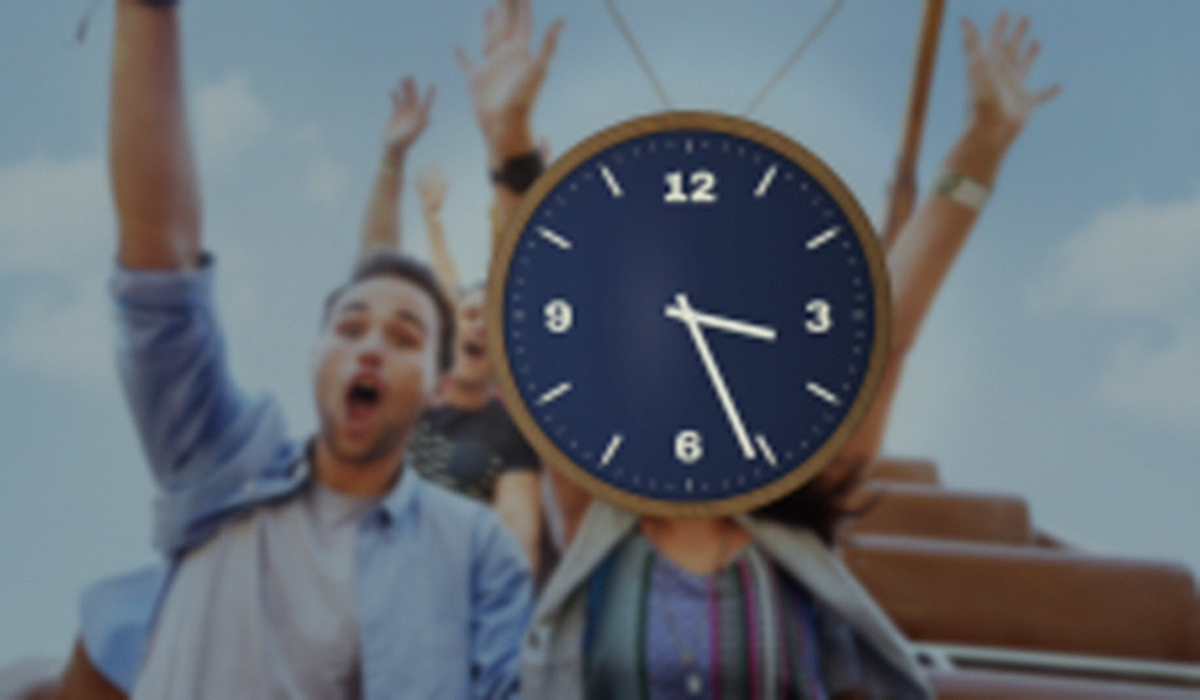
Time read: 3h26
